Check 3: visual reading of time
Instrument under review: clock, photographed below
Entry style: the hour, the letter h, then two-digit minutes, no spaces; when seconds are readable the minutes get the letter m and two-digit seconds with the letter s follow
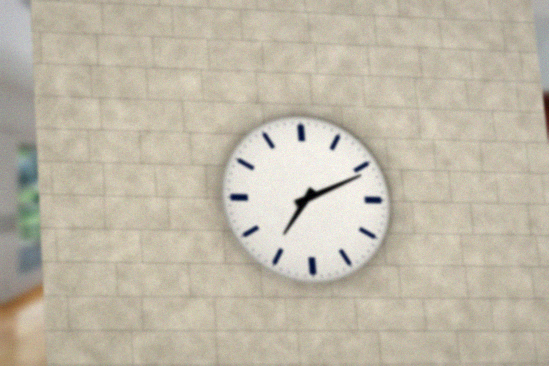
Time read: 7h11
